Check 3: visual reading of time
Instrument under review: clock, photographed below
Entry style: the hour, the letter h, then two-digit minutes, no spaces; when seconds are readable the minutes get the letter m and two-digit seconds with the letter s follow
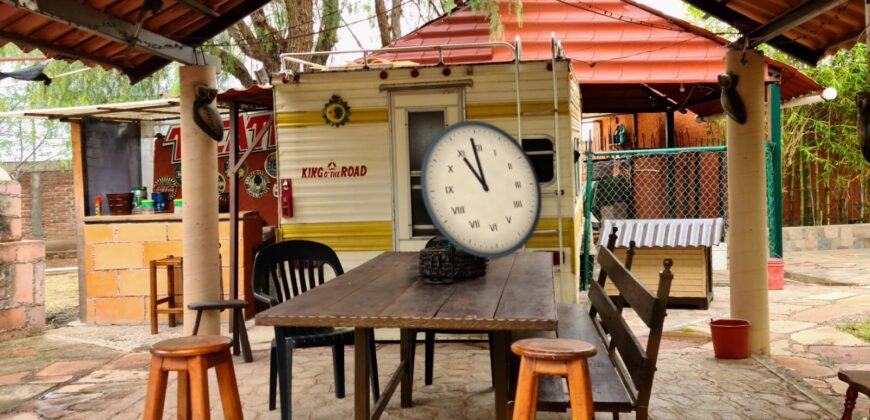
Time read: 10h59
